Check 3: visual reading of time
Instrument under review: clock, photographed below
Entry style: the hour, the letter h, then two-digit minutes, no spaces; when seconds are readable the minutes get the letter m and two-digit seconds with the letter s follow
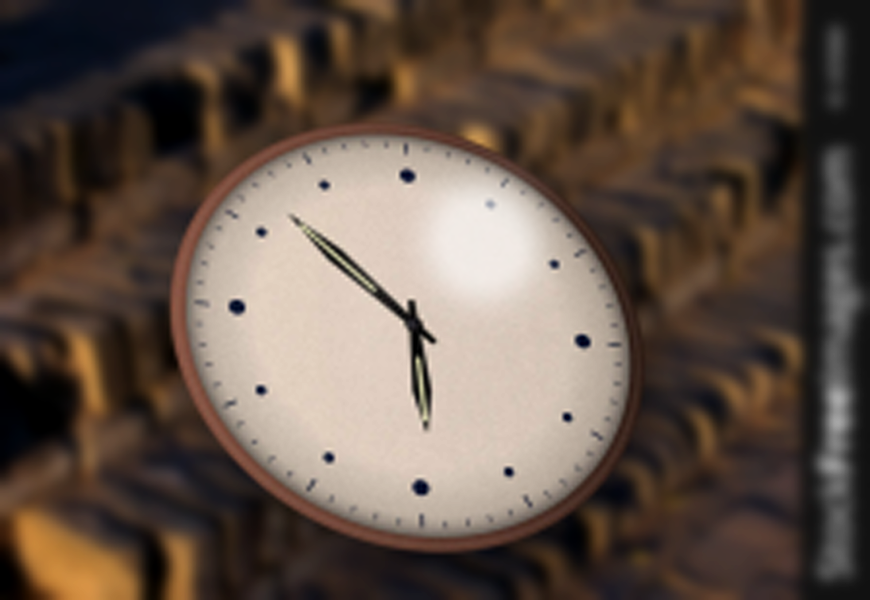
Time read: 5h52
